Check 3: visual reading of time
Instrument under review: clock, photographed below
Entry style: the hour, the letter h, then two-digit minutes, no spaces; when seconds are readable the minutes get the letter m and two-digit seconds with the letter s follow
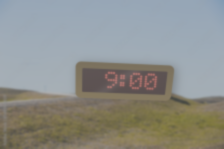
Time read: 9h00
